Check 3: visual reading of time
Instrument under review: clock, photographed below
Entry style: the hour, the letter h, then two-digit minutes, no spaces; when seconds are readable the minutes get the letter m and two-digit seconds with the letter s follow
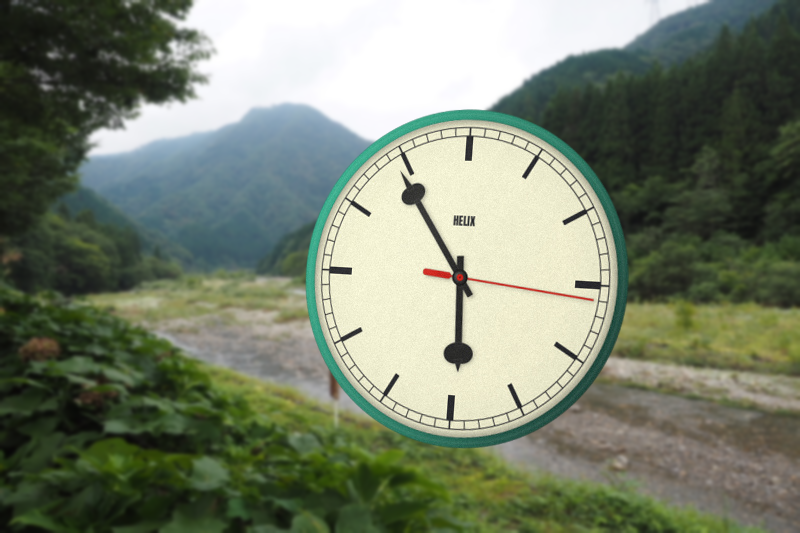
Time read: 5h54m16s
